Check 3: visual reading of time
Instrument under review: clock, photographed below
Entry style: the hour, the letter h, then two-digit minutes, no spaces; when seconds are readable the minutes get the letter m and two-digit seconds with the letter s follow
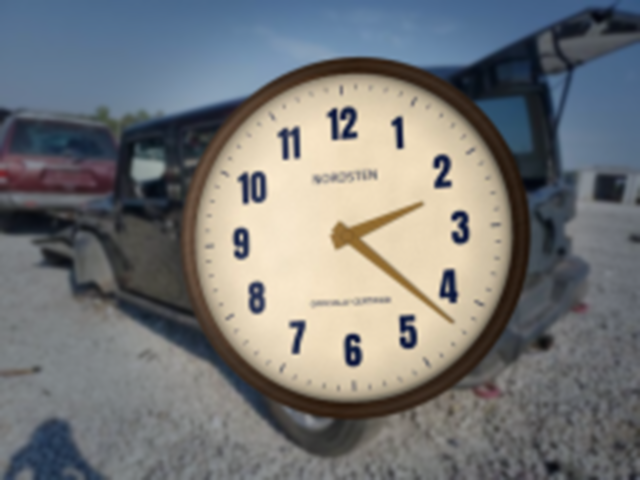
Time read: 2h22
